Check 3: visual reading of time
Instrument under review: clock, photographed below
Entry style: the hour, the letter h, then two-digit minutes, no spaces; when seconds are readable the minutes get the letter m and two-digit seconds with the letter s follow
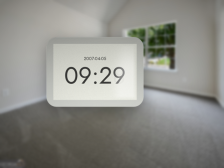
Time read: 9h29
